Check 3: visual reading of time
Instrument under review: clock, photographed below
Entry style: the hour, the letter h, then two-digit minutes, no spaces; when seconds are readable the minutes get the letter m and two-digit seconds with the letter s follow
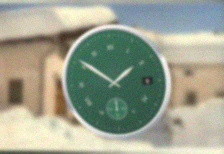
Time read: 1h51
